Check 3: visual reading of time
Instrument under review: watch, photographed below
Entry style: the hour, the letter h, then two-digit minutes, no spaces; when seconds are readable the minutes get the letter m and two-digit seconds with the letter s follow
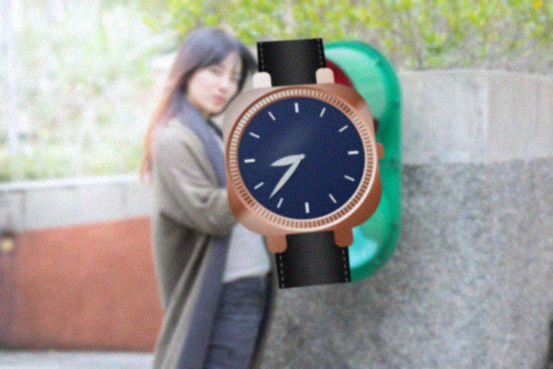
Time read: 8h37
